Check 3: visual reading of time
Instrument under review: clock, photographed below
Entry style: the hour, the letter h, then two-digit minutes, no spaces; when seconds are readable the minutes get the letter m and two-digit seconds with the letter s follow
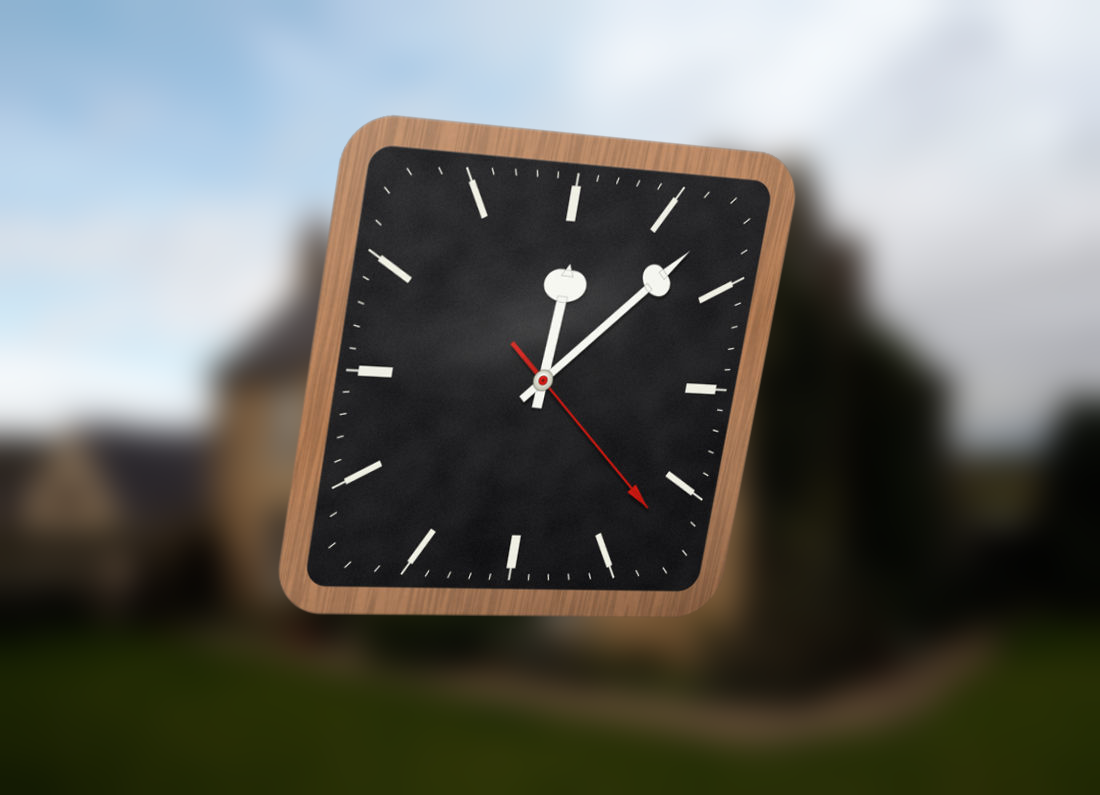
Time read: 12h07m22s
